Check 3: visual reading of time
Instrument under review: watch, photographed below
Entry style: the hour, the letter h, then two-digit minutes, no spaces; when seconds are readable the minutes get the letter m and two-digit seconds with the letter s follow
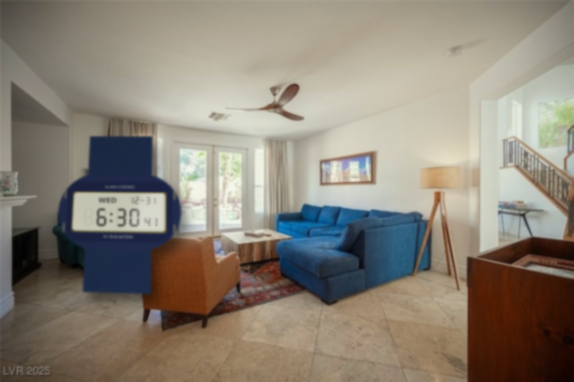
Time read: 6h30
